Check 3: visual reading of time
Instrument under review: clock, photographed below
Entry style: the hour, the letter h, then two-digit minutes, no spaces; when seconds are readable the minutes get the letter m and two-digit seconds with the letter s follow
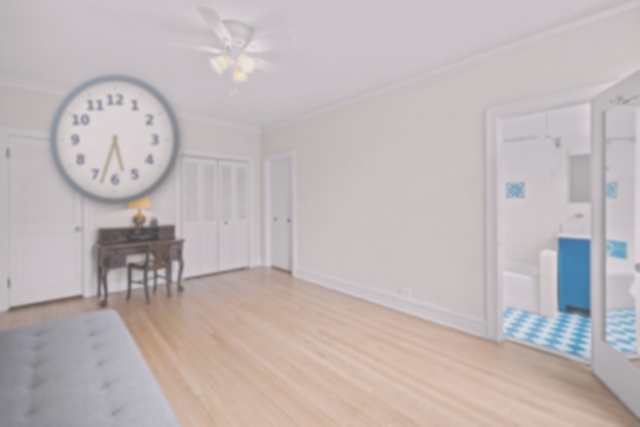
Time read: 5h33
